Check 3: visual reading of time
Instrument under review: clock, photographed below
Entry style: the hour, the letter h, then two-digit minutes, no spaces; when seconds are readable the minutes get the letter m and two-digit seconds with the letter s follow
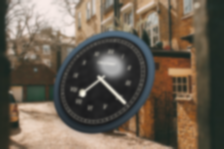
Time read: 7h20
